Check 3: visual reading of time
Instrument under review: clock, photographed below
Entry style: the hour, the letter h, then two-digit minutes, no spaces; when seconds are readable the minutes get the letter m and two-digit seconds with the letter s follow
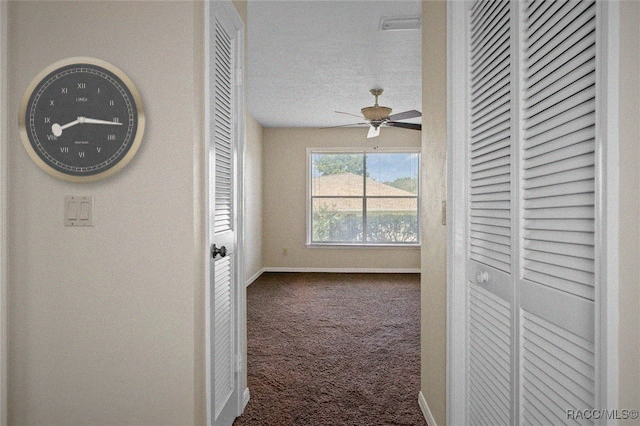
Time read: 8h16
